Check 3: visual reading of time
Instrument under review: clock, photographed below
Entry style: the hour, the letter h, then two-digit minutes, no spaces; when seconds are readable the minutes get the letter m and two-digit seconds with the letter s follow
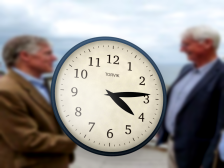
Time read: 4h14
